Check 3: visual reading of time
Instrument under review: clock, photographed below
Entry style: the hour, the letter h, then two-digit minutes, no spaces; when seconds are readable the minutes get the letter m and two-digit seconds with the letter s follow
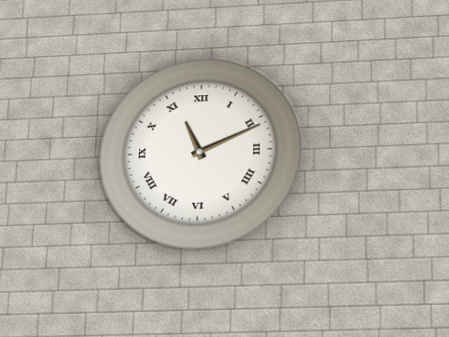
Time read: 11h11
